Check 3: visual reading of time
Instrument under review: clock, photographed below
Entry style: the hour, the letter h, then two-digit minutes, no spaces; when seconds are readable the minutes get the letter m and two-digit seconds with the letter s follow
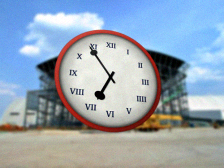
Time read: 6h54
